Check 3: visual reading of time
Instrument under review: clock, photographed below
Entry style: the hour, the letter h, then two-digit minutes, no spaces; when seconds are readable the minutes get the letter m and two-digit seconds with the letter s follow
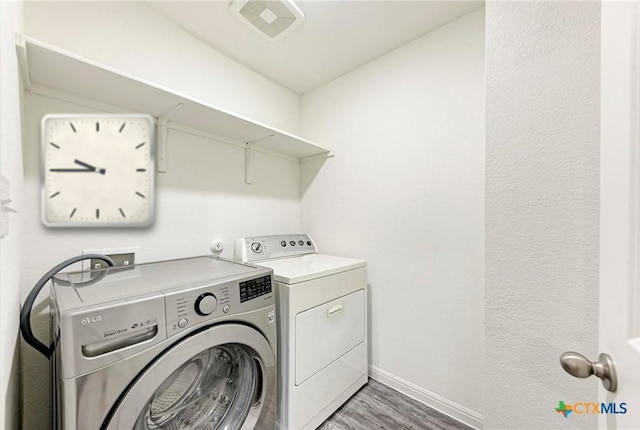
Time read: 9h45
